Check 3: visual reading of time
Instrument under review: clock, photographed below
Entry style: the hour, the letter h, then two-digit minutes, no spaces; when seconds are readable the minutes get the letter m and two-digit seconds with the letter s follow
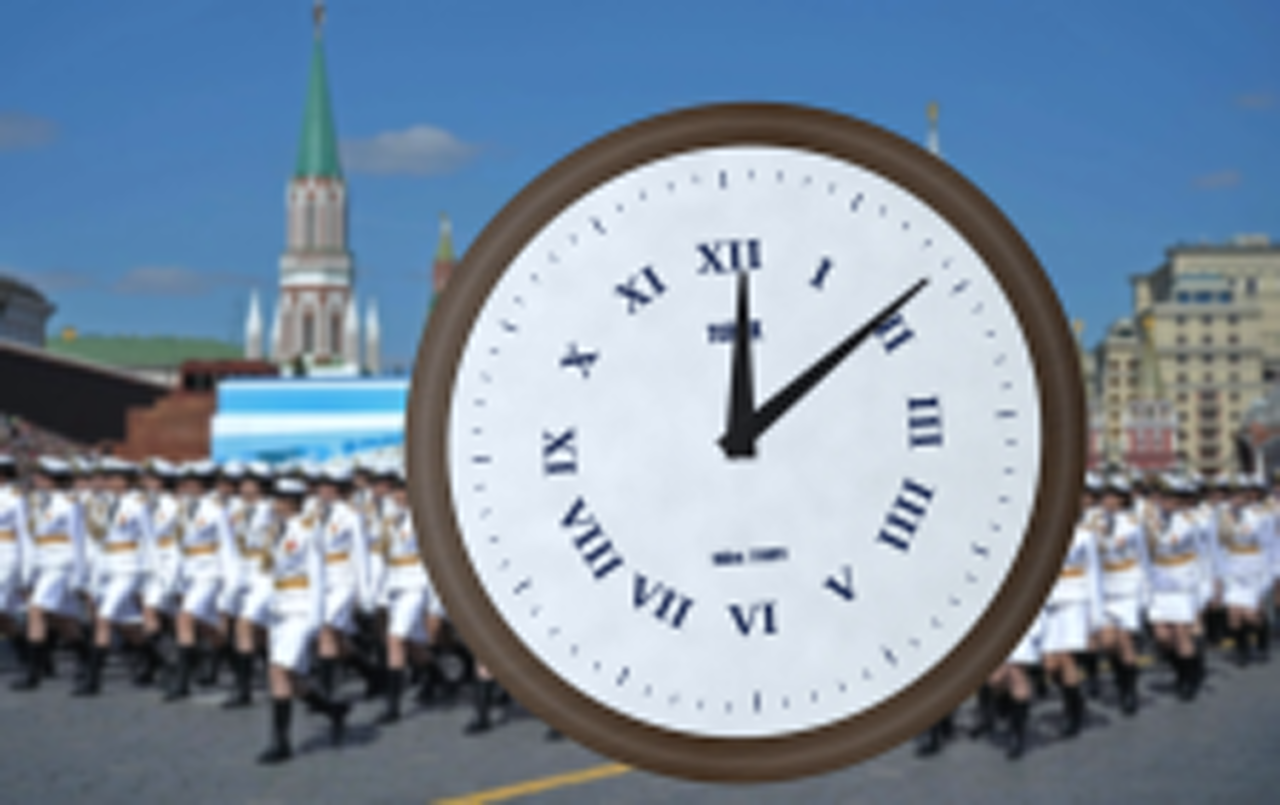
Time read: 12h09
